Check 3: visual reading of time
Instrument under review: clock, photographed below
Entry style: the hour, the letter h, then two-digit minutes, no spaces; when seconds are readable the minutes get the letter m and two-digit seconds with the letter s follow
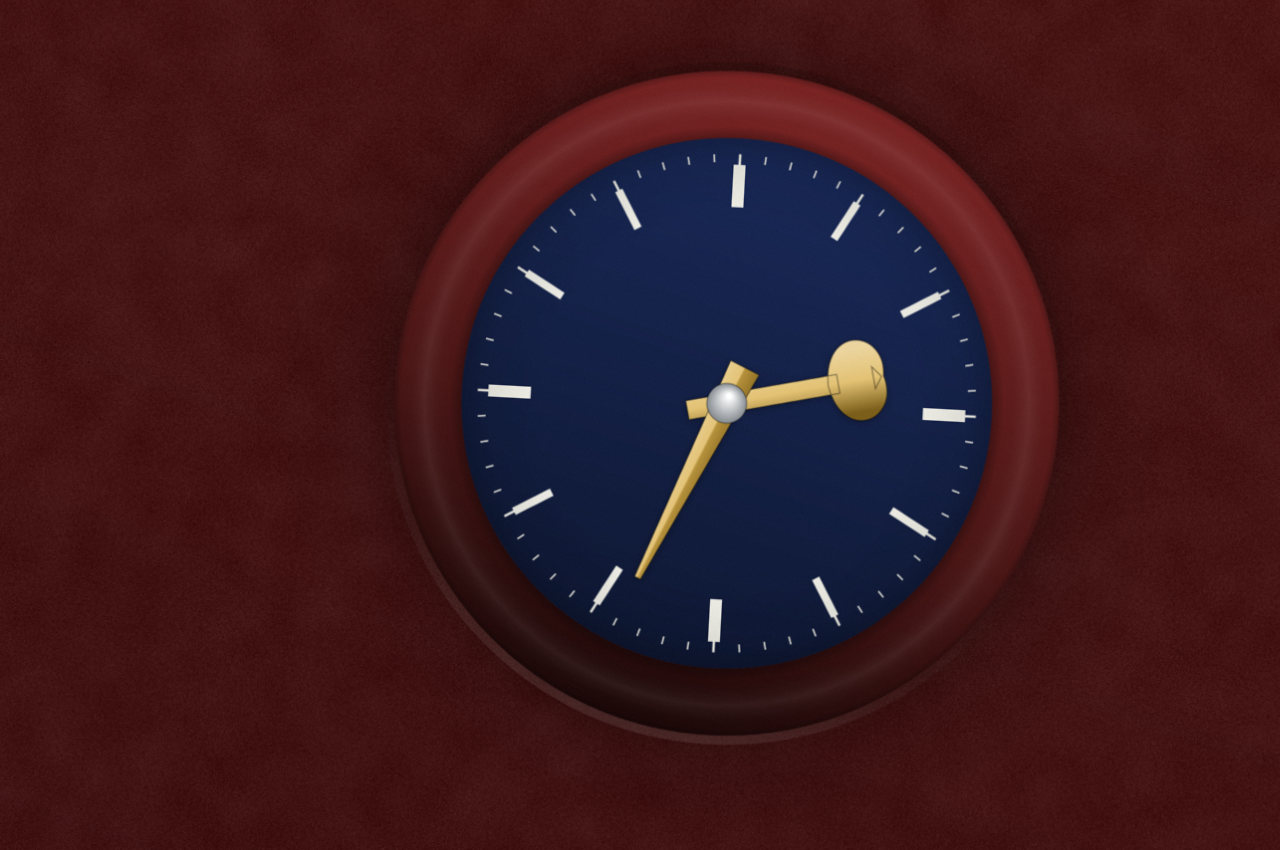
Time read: 2h34
